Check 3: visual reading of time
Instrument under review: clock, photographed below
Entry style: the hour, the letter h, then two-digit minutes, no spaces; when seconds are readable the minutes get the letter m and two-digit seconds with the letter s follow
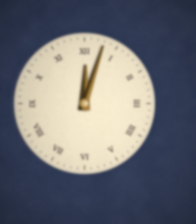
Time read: 12h03
